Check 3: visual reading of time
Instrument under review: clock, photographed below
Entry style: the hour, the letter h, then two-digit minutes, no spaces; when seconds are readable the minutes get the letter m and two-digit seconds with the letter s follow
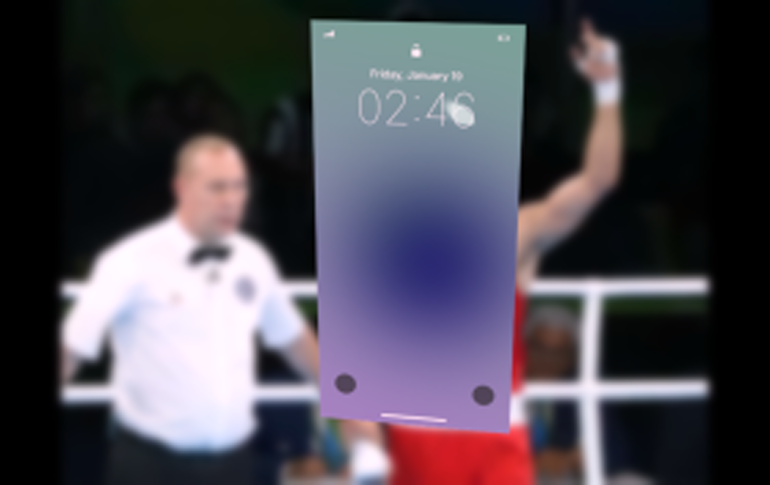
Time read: 2h46
